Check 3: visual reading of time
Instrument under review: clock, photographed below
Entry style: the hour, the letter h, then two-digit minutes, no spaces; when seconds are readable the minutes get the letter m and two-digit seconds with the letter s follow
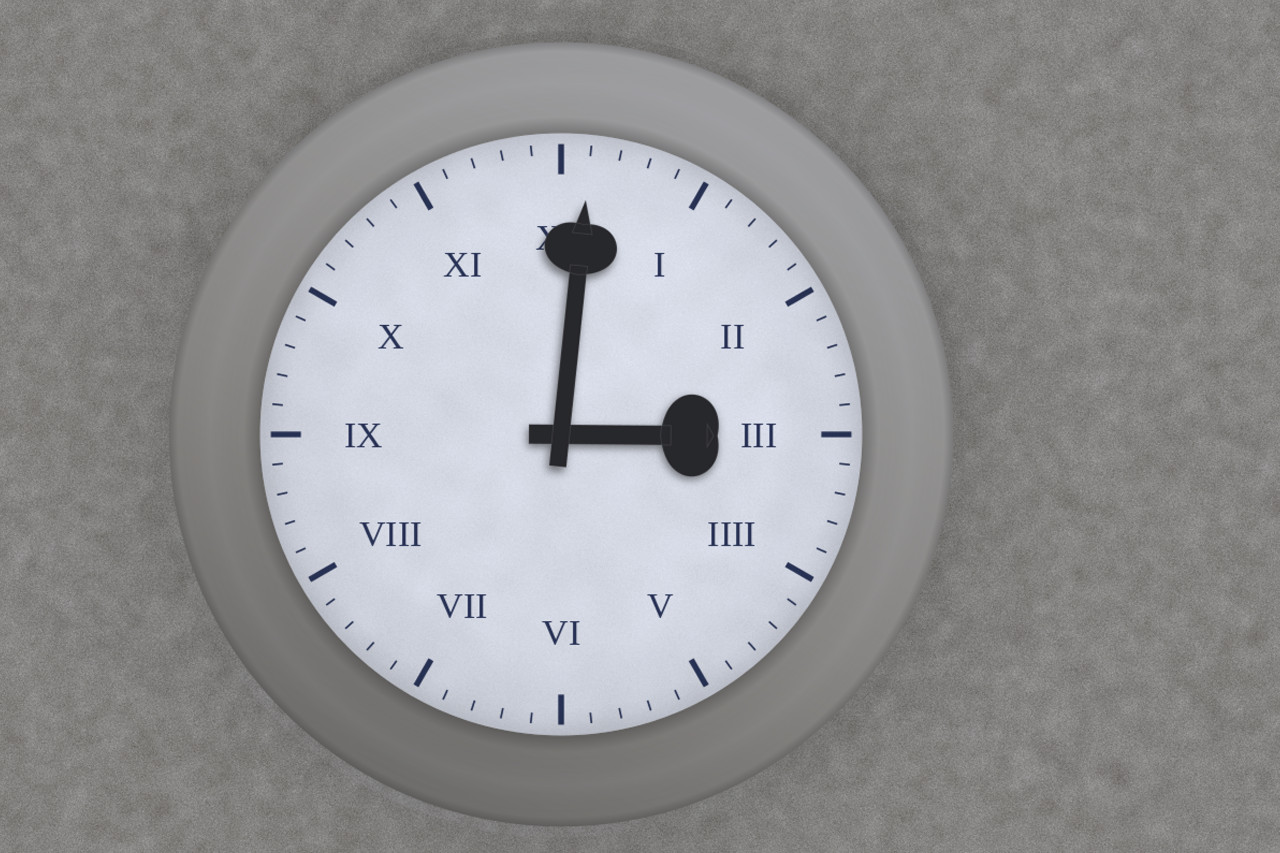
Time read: 3h01
